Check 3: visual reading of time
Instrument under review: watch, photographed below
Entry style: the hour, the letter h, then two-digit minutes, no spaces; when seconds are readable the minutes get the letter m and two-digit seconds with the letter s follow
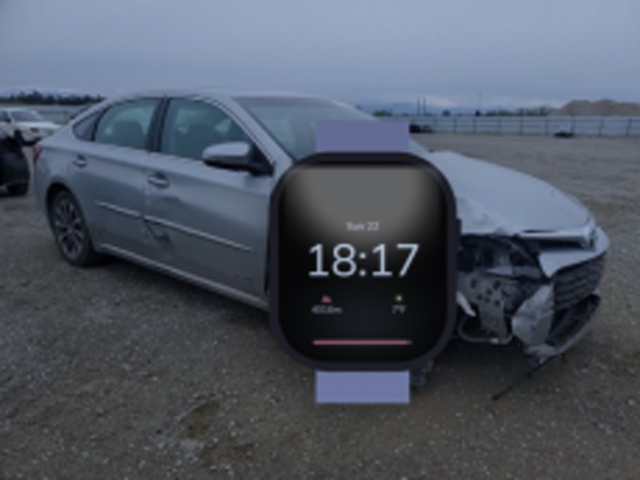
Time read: 18h17
